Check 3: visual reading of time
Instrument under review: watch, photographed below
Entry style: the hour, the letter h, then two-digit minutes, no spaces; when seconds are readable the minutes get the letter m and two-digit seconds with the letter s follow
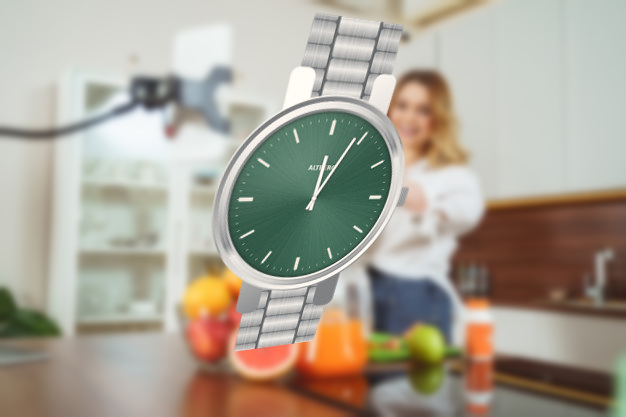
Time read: 12h04
